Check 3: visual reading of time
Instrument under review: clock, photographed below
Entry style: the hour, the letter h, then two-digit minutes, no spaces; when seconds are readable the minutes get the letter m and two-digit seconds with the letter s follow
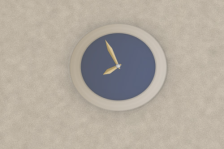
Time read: 7h56
